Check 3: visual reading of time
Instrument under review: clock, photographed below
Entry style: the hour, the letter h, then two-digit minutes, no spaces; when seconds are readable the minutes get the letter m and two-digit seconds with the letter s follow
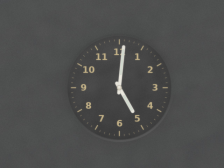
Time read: 5h01
